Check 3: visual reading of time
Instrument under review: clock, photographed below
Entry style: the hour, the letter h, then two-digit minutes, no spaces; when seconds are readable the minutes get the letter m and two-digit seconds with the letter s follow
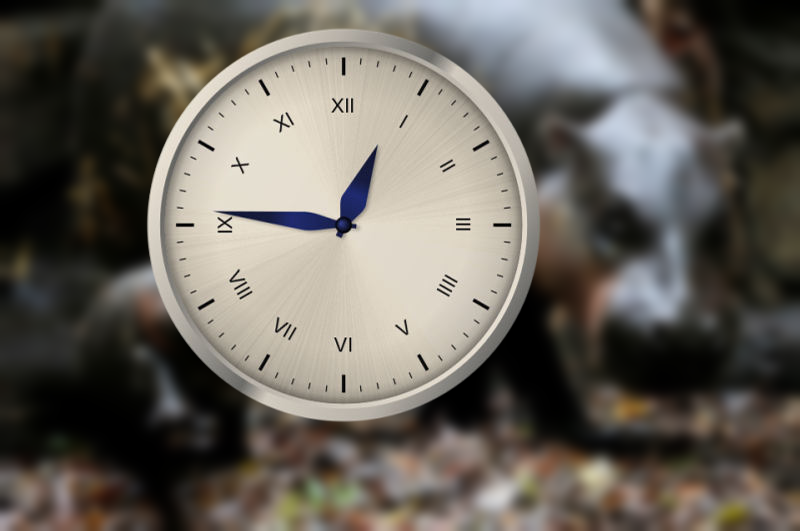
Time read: 12h46
